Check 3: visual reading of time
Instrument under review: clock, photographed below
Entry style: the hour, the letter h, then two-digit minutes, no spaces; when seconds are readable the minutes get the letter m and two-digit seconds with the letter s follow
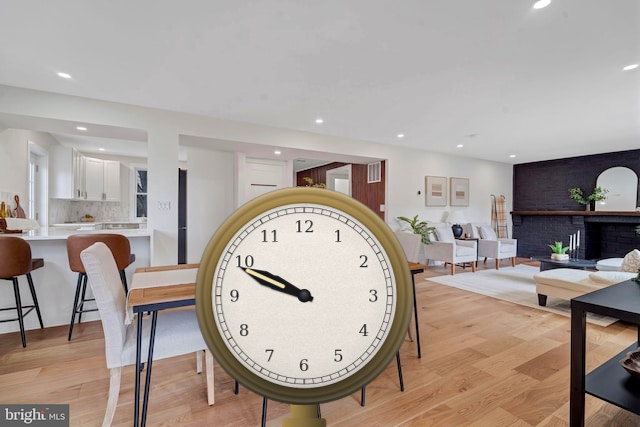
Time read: 9h49
